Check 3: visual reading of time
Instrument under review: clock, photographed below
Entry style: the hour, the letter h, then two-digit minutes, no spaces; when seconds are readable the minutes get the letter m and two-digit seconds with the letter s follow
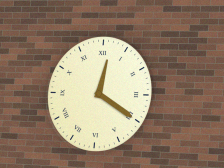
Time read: 12h20
